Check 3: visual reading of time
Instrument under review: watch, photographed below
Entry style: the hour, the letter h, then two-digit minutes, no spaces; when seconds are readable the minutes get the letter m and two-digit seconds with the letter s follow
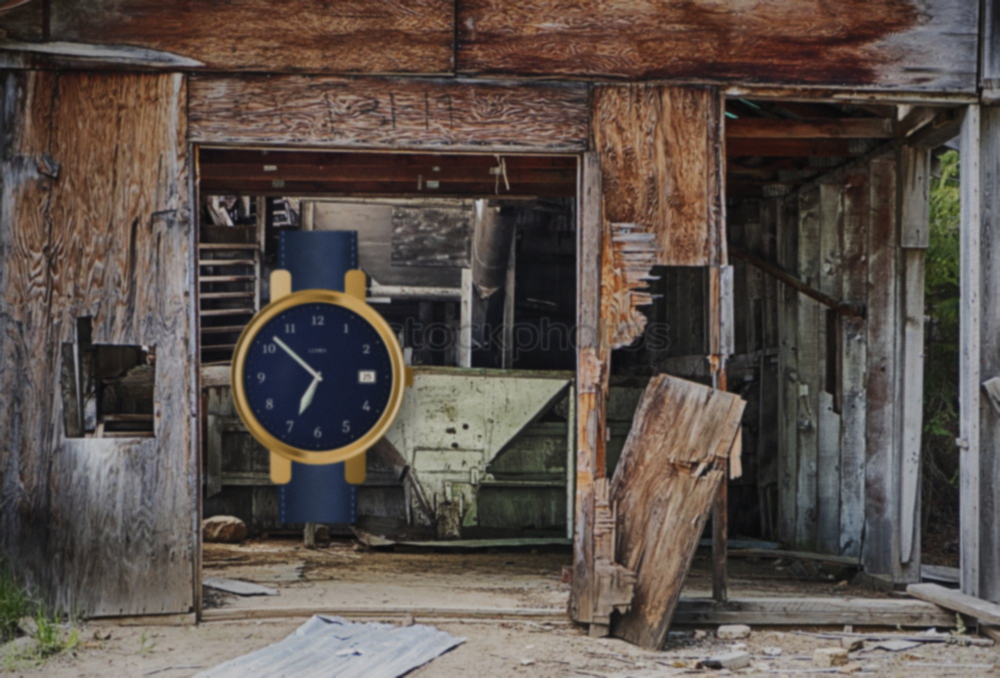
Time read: 6h52
